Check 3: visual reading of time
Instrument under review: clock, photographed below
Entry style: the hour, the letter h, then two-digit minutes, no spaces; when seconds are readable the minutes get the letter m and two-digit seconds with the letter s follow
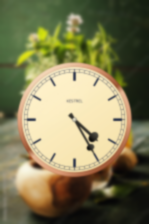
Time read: 4h25
